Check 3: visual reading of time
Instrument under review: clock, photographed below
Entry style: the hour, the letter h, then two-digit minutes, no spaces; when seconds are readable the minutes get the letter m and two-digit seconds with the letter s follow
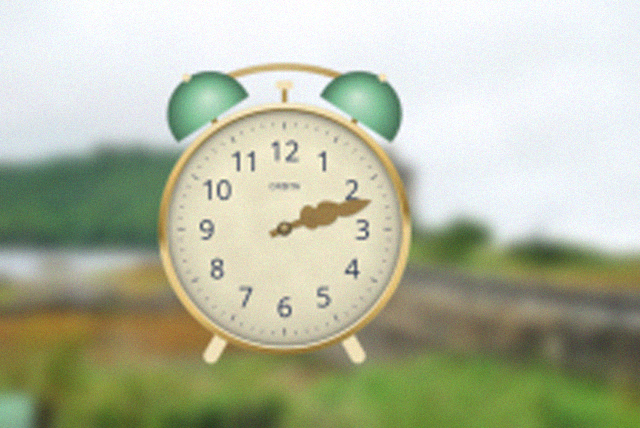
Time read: 2h12
